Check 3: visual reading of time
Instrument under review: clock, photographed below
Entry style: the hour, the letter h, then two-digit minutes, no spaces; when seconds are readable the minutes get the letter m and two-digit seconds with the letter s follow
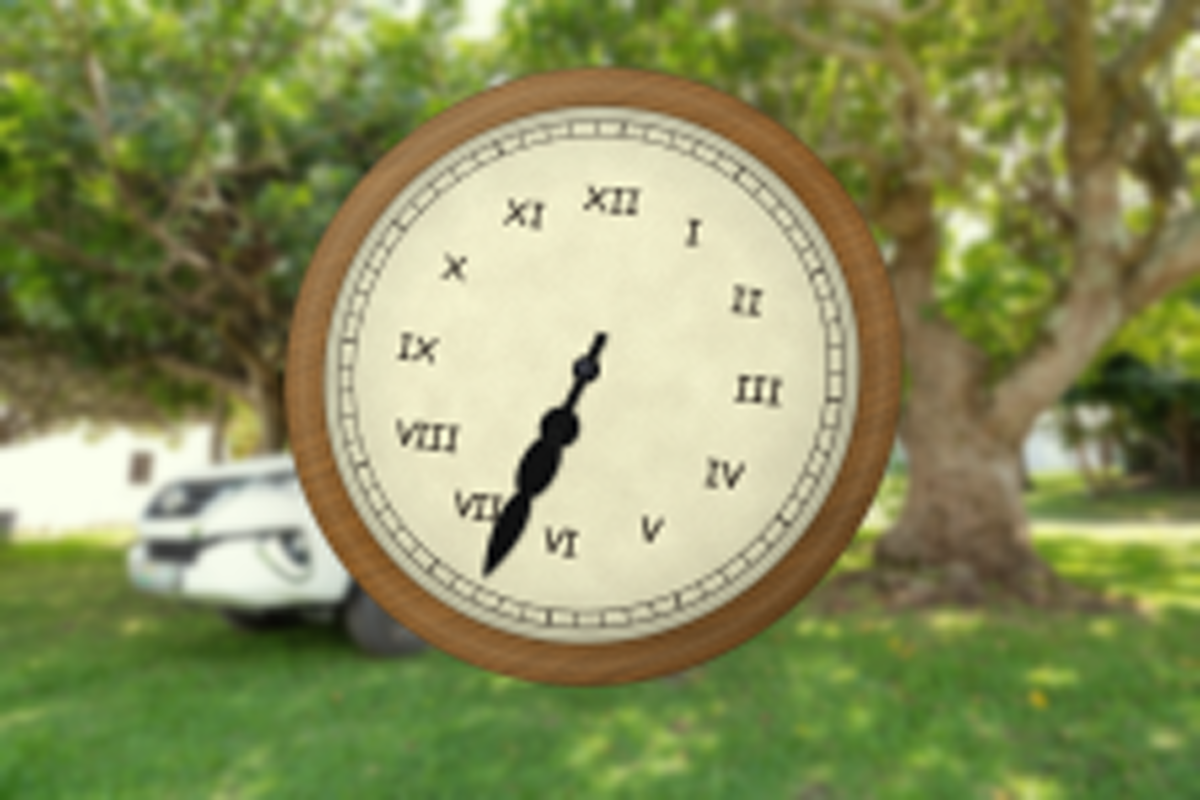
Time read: 6h33
